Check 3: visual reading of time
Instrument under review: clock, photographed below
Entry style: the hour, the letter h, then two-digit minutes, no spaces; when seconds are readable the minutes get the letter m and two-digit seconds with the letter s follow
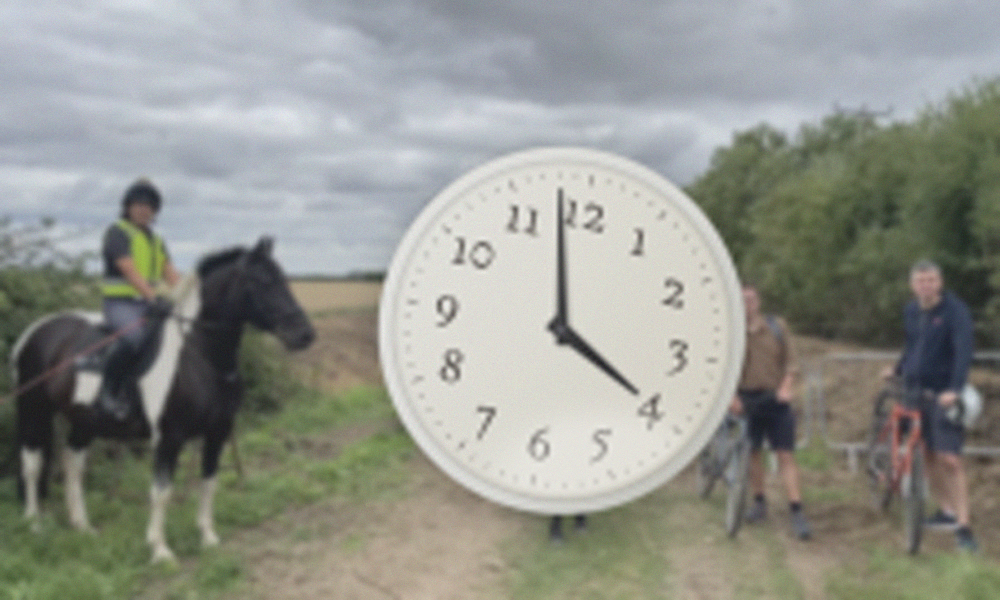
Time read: 3h58
